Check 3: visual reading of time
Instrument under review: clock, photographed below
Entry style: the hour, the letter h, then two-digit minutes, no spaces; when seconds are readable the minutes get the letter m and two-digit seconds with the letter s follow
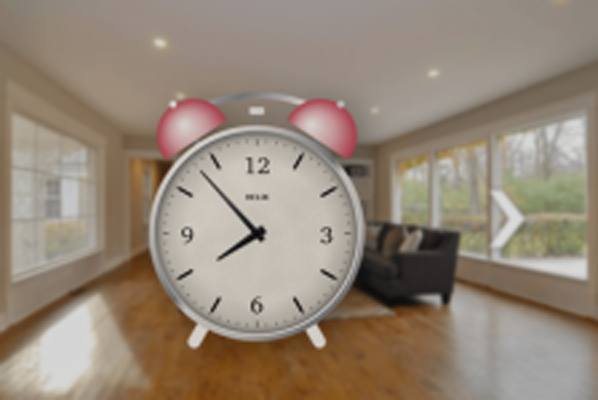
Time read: 7h53
